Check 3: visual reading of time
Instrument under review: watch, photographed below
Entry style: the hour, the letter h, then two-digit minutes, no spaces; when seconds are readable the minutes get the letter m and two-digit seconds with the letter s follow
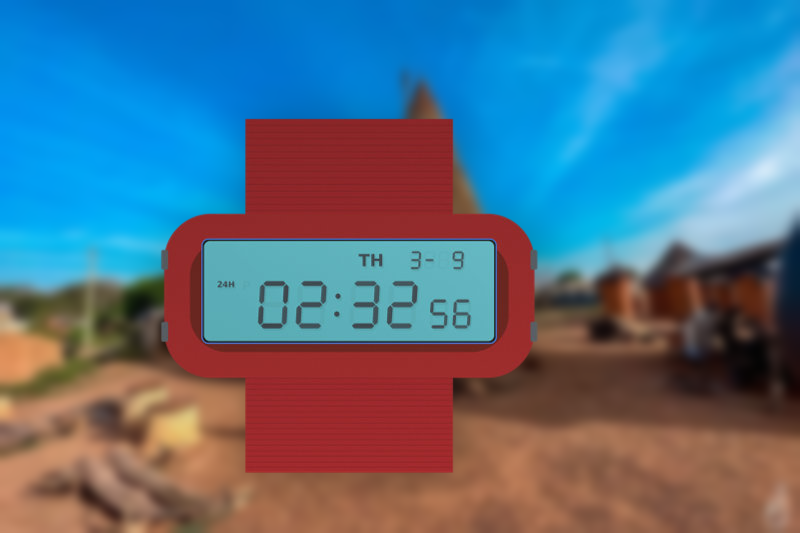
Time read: 2h32m56s
